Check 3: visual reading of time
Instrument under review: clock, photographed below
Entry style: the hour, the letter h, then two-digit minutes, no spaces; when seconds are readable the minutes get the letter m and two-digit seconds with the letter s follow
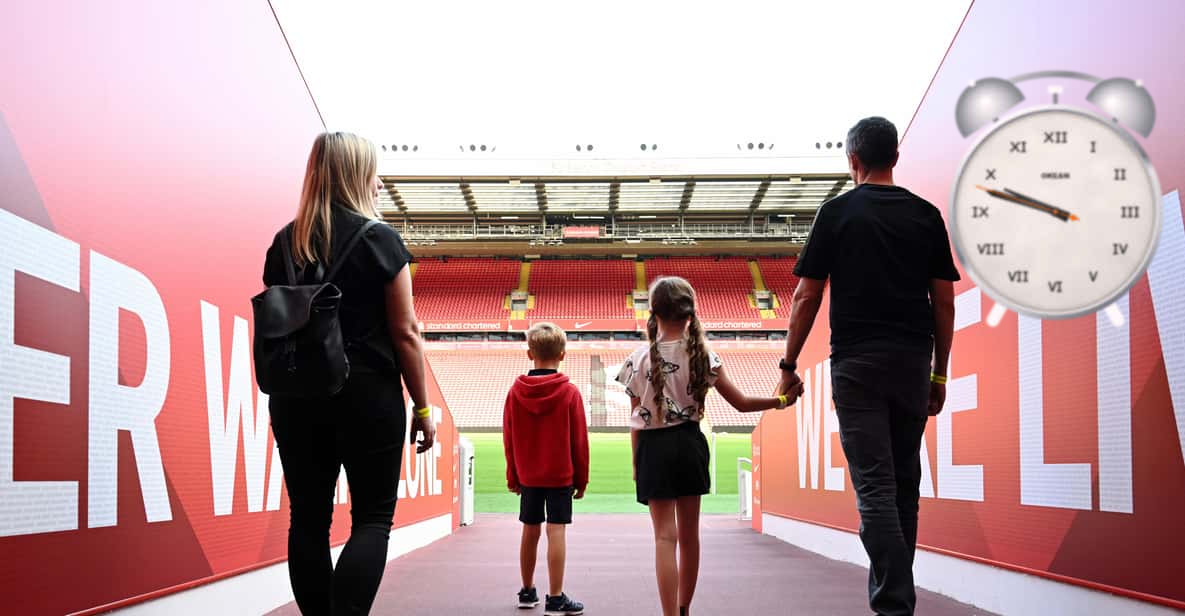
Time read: 9h47m48s
